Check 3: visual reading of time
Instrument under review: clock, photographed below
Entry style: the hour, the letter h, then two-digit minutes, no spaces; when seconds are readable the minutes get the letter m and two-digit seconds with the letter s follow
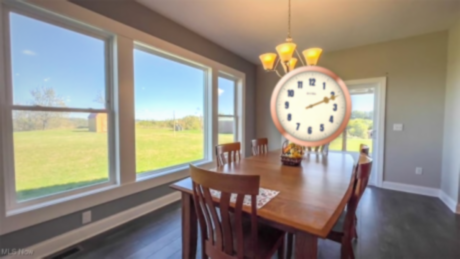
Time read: 2h11
